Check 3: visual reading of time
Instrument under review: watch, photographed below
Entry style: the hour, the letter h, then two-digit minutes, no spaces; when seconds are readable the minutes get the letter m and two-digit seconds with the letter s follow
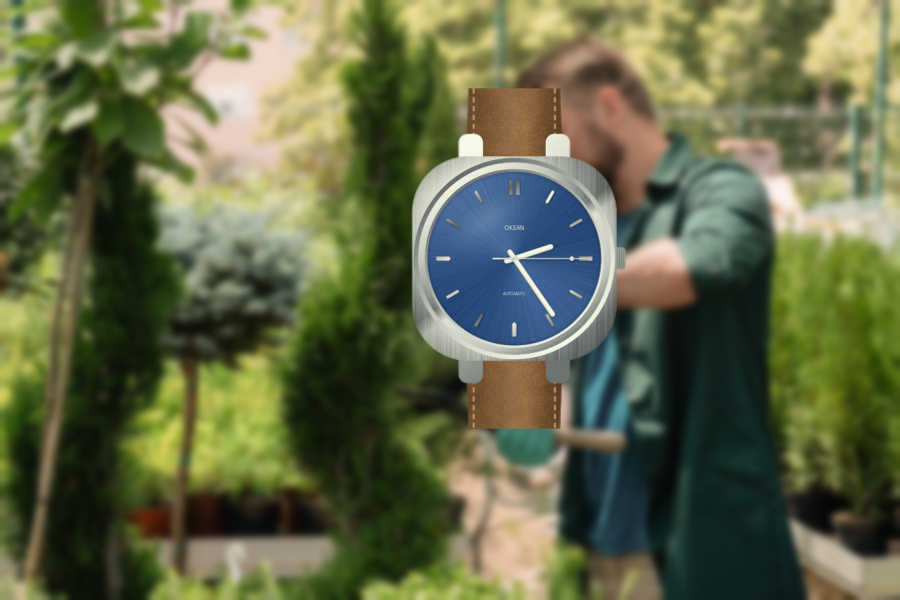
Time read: 2h24m15s
